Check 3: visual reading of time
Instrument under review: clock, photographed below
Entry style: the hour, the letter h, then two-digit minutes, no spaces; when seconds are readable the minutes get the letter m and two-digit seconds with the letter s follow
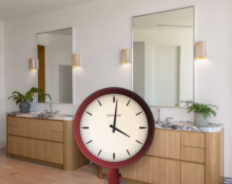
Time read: 4h01
